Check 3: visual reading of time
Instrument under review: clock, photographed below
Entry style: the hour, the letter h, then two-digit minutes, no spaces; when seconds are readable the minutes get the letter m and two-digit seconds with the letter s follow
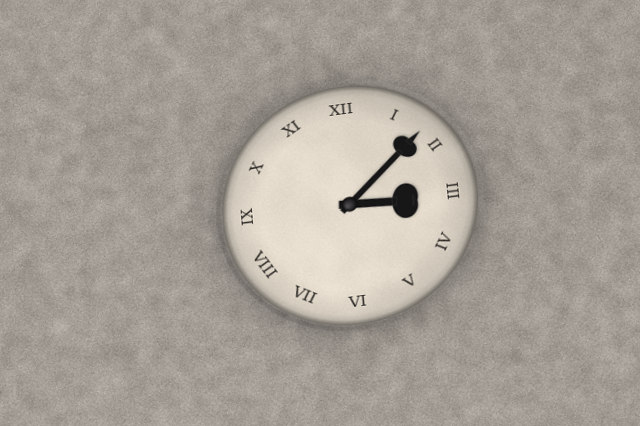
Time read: 3h08
